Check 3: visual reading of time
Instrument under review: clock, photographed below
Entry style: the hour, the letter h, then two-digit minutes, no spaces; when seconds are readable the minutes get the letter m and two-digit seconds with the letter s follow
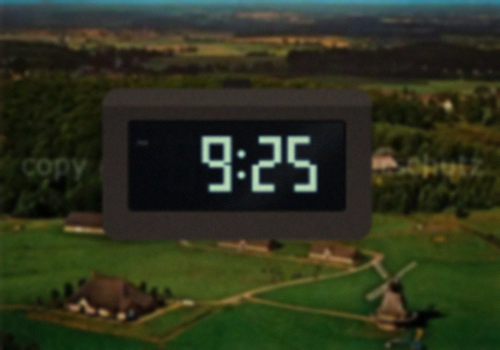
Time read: 9h25
